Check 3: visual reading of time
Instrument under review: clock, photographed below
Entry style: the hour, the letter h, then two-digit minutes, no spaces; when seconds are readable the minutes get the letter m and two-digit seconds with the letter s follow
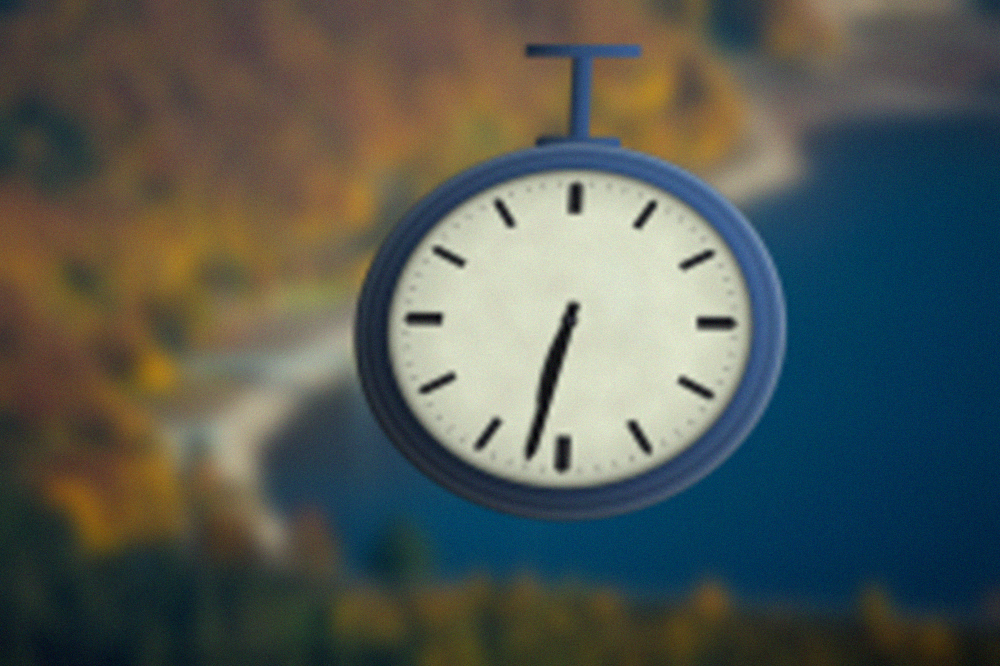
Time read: 6h32
